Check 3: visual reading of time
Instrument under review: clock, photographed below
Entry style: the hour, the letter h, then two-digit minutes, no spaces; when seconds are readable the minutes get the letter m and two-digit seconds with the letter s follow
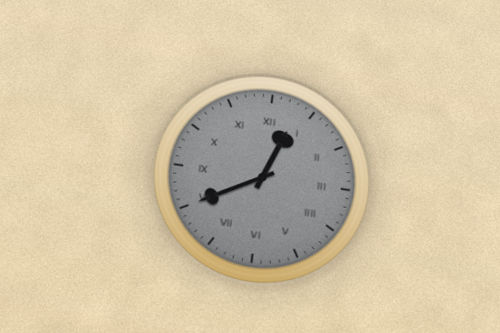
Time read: 12h40
